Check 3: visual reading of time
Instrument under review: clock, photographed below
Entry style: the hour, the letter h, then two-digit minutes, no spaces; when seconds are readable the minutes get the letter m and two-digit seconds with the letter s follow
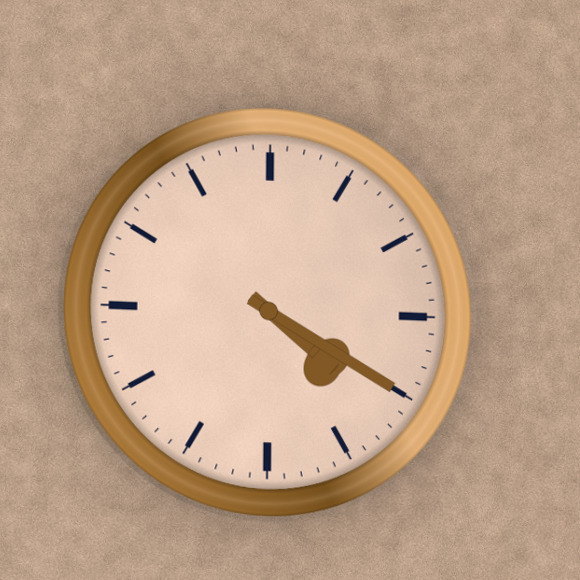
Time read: 4h20
